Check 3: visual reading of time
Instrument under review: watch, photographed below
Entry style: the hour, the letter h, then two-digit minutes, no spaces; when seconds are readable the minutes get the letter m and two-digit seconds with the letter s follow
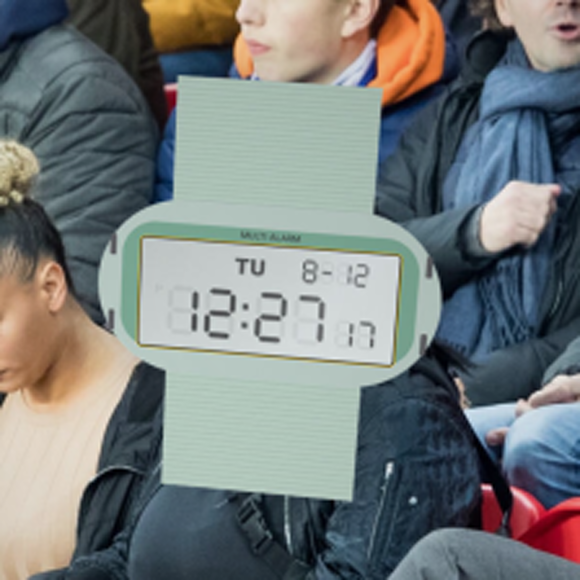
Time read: 12h27m17s
